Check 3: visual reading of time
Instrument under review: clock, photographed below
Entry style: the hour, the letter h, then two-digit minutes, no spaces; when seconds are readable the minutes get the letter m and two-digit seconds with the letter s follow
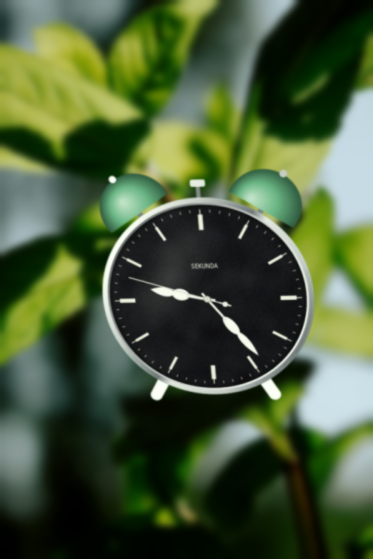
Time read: 9h23m48s
